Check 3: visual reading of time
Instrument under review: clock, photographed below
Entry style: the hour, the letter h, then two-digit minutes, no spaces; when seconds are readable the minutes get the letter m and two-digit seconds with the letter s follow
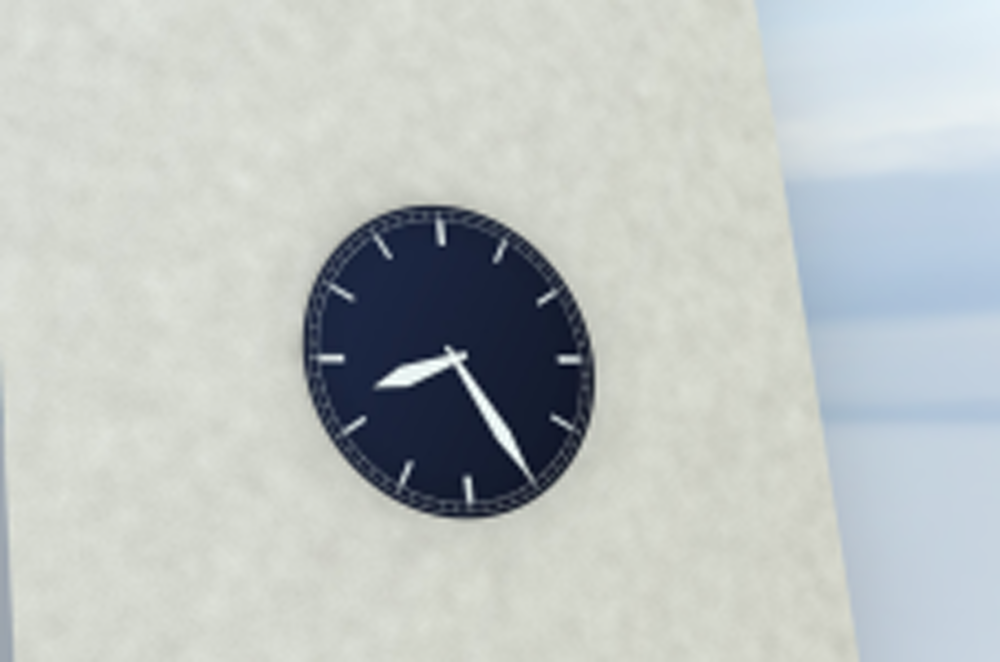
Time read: 8h25
